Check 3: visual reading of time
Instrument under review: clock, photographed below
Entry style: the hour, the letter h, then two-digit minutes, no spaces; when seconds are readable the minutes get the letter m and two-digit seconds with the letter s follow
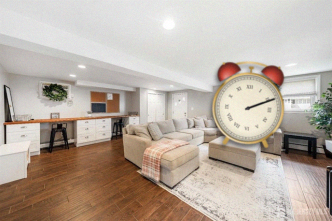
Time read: 2h11
